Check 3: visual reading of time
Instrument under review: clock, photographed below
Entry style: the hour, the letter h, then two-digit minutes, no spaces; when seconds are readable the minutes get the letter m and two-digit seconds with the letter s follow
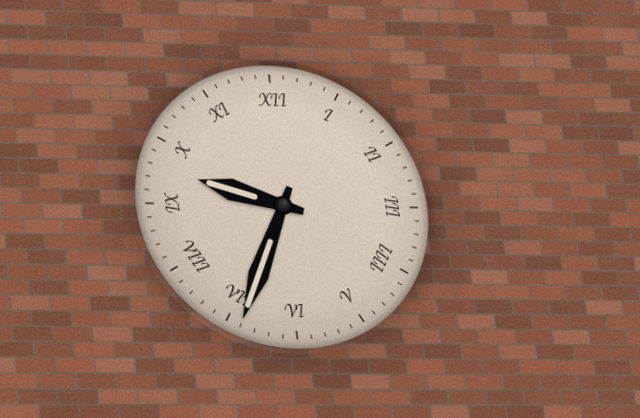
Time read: 9h34
